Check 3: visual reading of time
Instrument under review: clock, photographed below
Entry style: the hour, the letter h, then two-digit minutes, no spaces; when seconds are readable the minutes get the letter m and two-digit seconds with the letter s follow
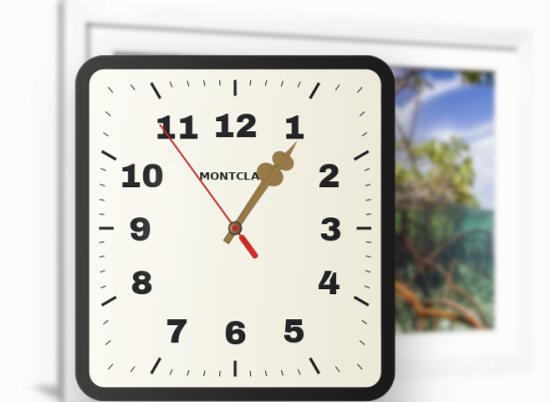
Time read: 1h05m54s
